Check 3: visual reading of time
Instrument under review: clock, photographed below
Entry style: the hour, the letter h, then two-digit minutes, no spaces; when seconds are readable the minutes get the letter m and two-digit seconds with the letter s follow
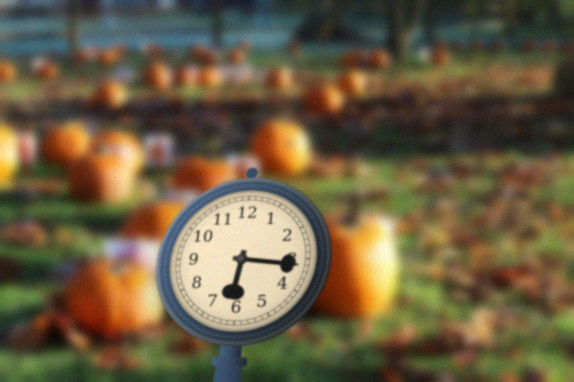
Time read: 6h16
